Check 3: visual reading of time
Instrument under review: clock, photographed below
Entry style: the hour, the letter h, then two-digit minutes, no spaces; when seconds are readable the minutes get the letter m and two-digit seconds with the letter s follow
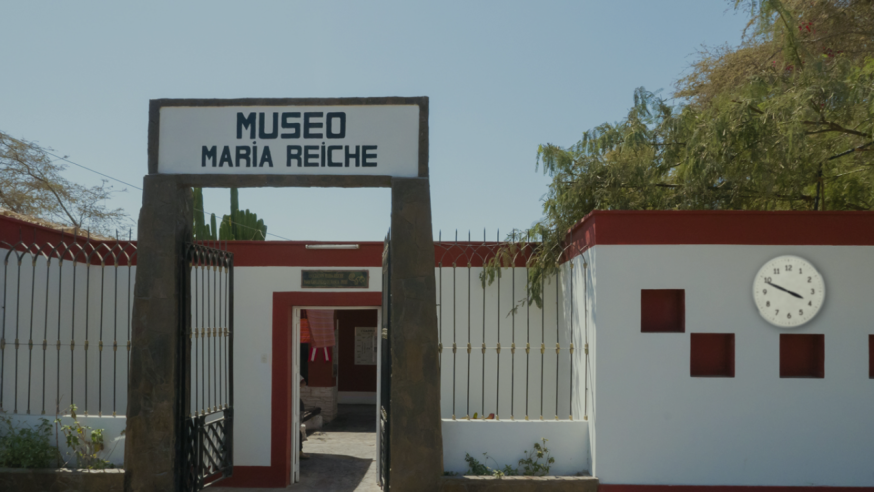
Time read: 3h49
